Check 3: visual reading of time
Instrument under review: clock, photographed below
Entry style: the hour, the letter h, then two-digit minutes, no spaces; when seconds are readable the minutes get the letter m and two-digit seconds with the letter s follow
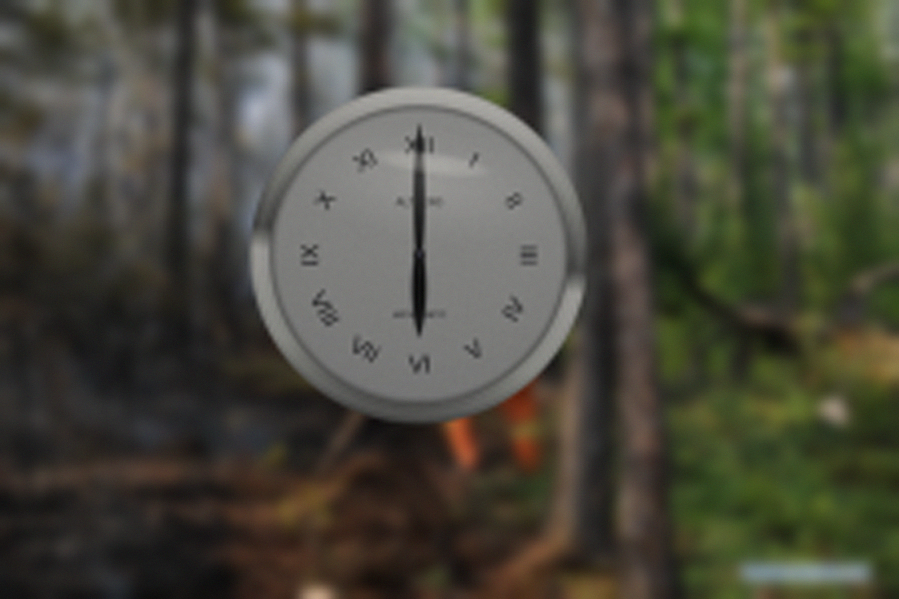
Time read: 6h00
